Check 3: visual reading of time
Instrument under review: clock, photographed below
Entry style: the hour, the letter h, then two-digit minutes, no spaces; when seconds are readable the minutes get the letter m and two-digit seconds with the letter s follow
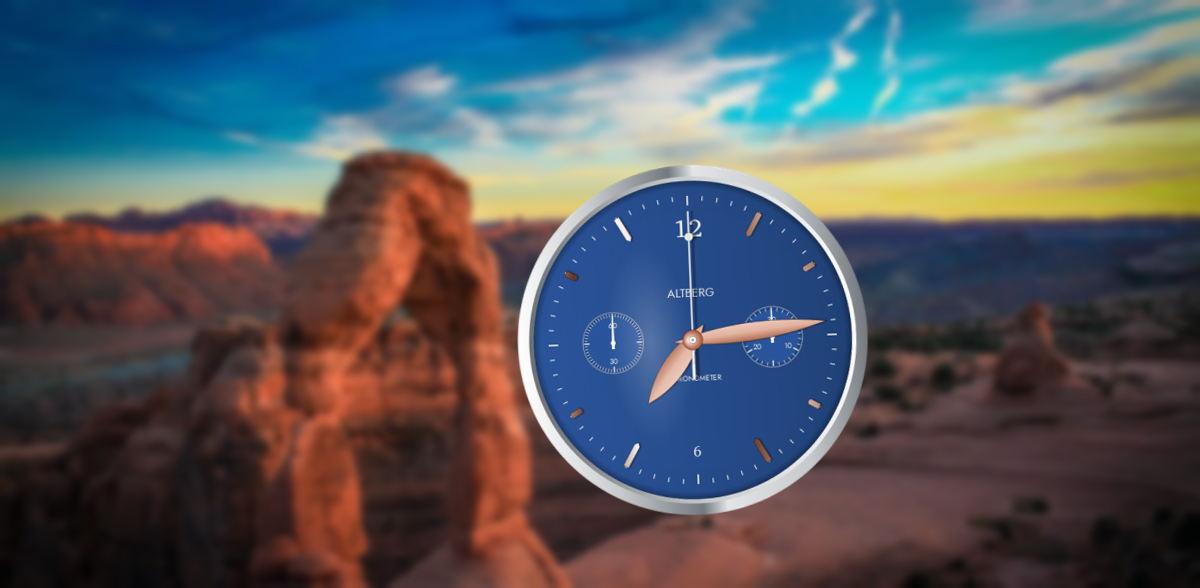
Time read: 7h14
